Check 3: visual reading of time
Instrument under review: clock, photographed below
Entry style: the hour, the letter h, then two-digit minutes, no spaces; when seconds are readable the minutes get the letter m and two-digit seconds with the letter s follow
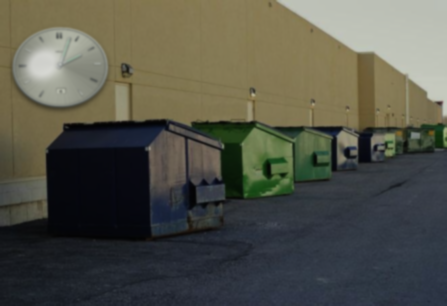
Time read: 2h03
